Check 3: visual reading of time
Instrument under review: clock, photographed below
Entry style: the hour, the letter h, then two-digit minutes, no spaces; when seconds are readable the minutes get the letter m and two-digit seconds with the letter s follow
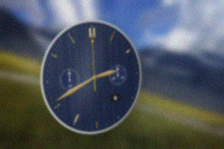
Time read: 2h41
